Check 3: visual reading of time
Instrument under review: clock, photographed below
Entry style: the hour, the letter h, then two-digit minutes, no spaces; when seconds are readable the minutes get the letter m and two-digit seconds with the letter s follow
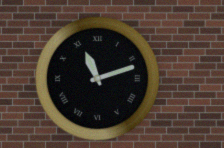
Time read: 11h12
